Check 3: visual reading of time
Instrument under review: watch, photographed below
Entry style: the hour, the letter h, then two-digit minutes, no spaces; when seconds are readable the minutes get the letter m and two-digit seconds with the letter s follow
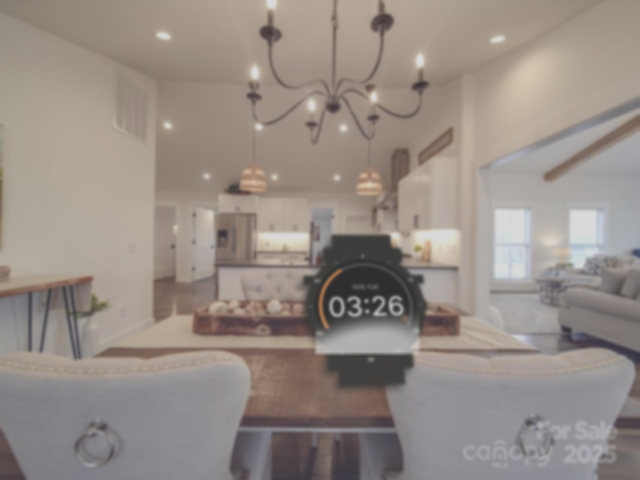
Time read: 3h26
